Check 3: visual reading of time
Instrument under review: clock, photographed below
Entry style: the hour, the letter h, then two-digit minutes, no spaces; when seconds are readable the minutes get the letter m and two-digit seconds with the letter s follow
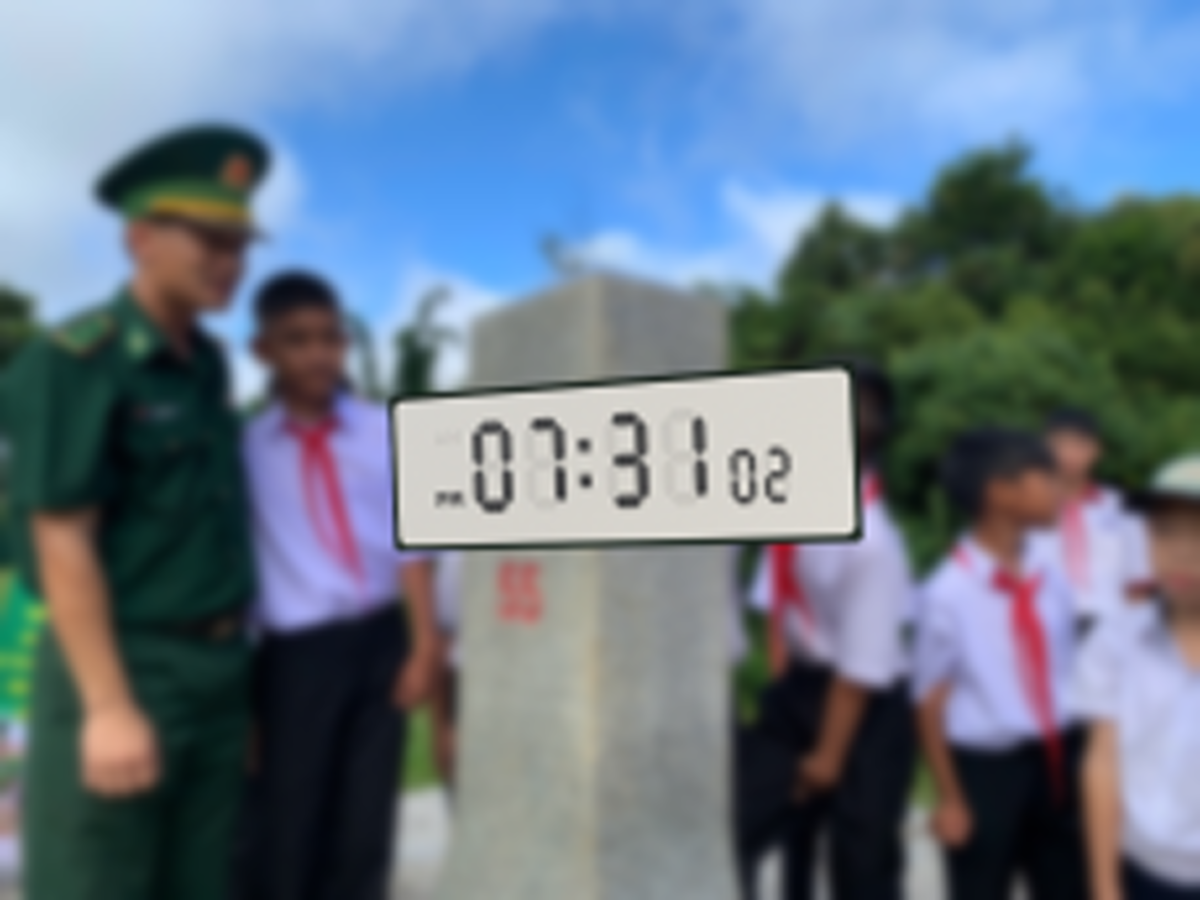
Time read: 7h31m02s
